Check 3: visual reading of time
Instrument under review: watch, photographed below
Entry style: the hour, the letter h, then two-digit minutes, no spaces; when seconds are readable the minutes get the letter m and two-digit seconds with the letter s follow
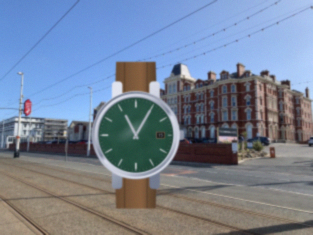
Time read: 11h05
